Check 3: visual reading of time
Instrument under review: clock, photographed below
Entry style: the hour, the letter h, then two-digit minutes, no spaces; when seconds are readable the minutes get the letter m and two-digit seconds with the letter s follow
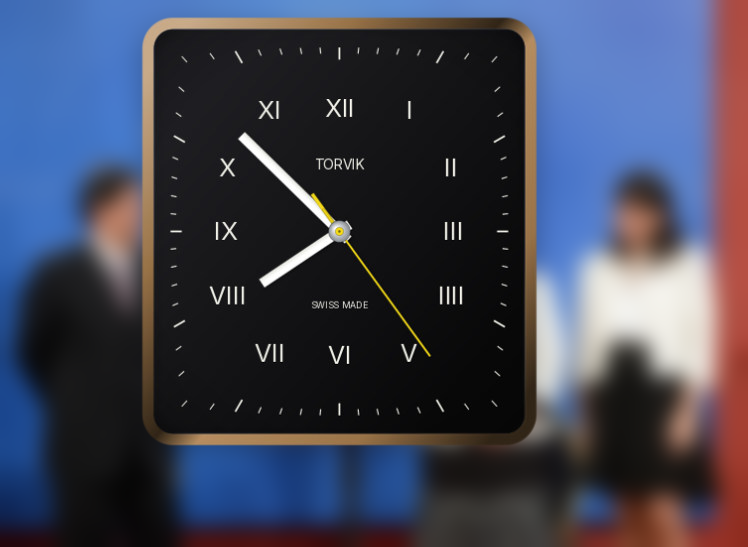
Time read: 7h52m24s
